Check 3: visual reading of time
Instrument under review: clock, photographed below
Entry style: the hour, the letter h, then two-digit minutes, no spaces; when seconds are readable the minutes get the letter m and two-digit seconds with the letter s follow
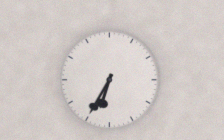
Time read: 6h35
